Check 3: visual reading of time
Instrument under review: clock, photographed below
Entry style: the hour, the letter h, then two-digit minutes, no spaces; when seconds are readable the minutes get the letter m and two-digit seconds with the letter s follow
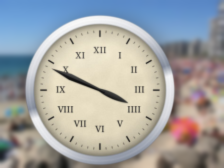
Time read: 3h49
